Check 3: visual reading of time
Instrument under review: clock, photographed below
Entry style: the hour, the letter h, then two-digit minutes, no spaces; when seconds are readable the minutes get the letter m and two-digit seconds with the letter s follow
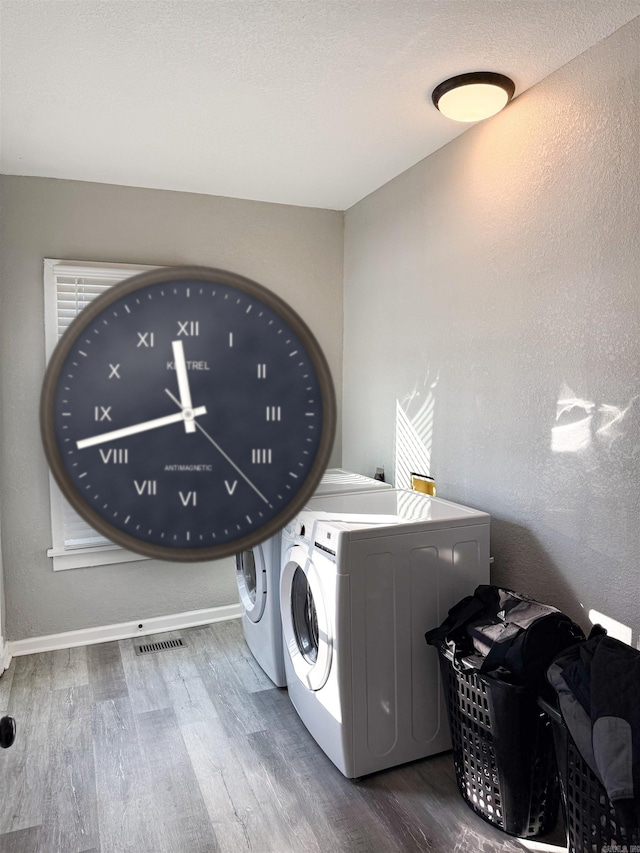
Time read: 11h42m23s
